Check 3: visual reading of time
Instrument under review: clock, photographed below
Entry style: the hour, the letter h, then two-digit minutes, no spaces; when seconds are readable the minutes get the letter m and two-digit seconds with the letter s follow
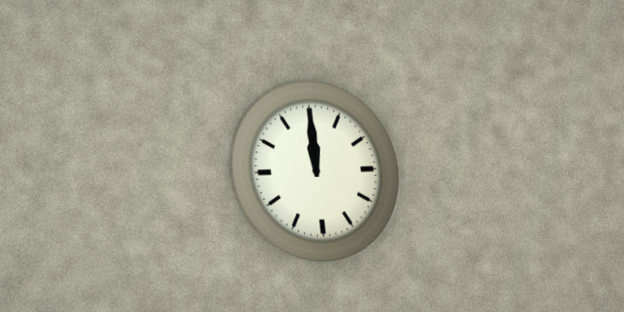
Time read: 12h00
